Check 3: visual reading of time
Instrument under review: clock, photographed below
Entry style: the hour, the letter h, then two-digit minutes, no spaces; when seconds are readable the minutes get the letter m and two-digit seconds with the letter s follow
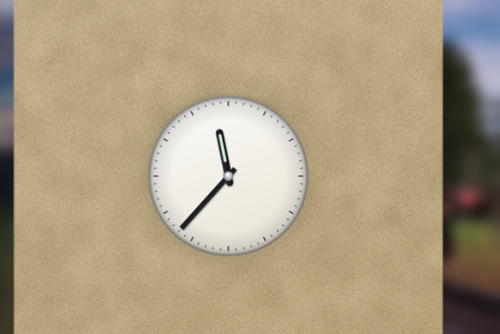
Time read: 11h37
